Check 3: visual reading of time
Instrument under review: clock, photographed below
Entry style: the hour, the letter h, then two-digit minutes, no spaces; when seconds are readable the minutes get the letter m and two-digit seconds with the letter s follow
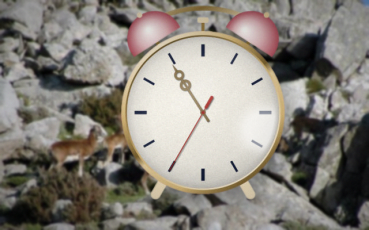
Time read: 10h54m35s
